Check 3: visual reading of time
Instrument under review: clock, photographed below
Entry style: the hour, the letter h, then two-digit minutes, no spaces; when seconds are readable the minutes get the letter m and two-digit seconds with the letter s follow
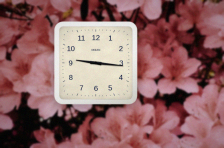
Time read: 9h16
